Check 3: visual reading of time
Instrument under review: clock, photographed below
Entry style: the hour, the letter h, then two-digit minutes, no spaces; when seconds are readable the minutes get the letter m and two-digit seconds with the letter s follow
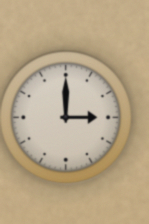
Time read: 3h00
